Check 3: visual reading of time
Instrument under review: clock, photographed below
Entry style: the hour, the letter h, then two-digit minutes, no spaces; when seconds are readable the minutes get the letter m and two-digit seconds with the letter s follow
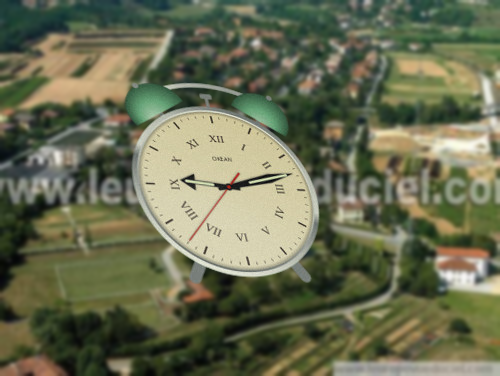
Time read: 9h12m37s
